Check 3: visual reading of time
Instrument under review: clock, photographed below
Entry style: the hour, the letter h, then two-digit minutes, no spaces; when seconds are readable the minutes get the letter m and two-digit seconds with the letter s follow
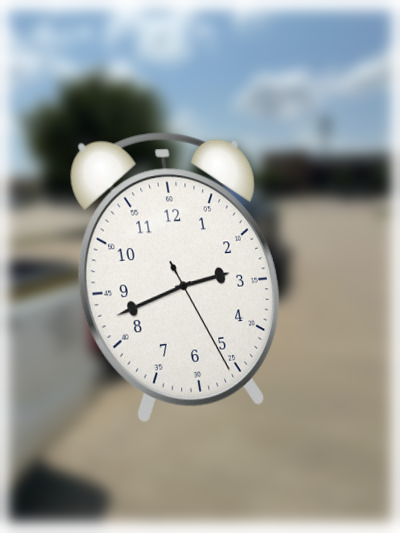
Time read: 2h42m26s
